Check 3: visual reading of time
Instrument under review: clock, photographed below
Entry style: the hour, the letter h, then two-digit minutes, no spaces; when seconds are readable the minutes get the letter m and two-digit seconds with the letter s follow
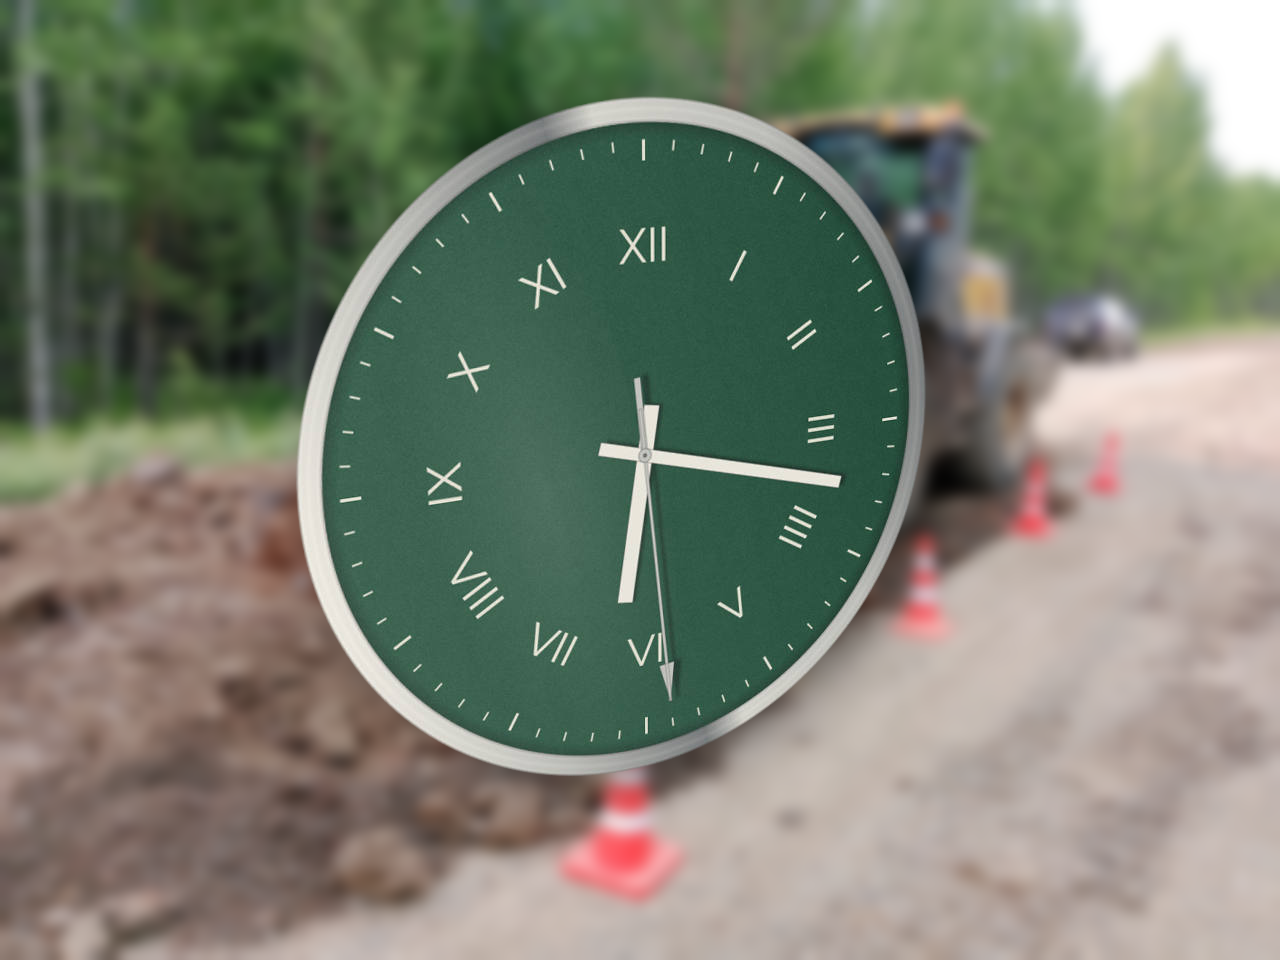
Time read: 6h17m29s
